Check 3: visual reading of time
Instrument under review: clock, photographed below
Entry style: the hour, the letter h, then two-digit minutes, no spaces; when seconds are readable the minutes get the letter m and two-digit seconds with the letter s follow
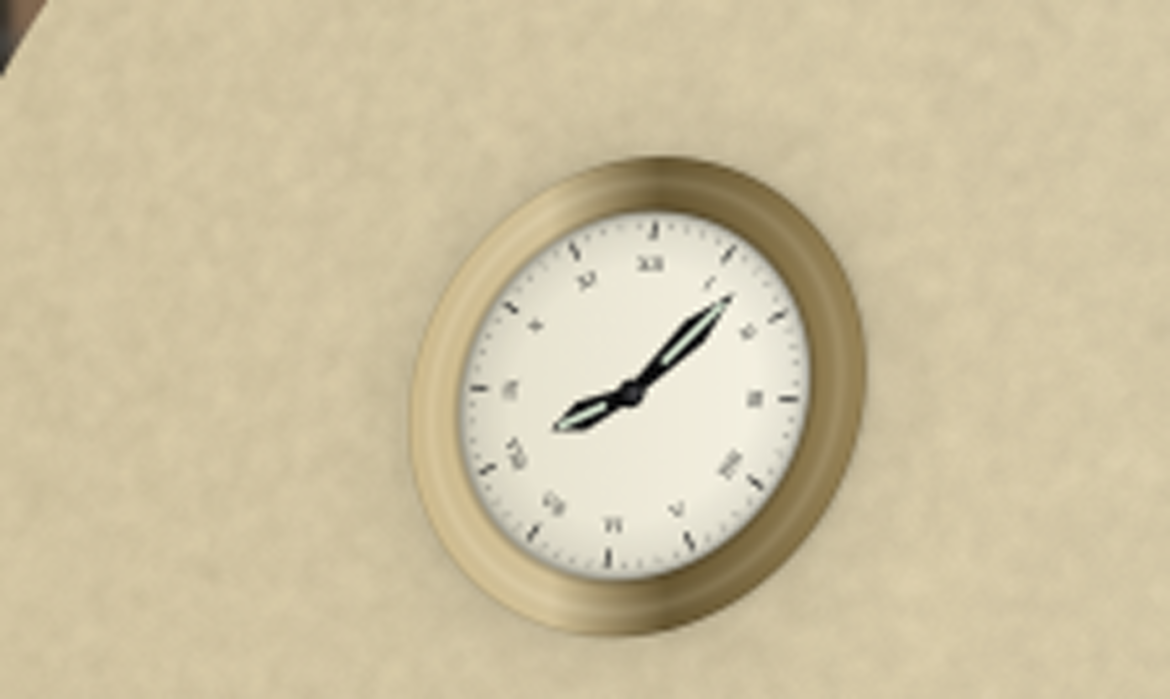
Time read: 8h07
